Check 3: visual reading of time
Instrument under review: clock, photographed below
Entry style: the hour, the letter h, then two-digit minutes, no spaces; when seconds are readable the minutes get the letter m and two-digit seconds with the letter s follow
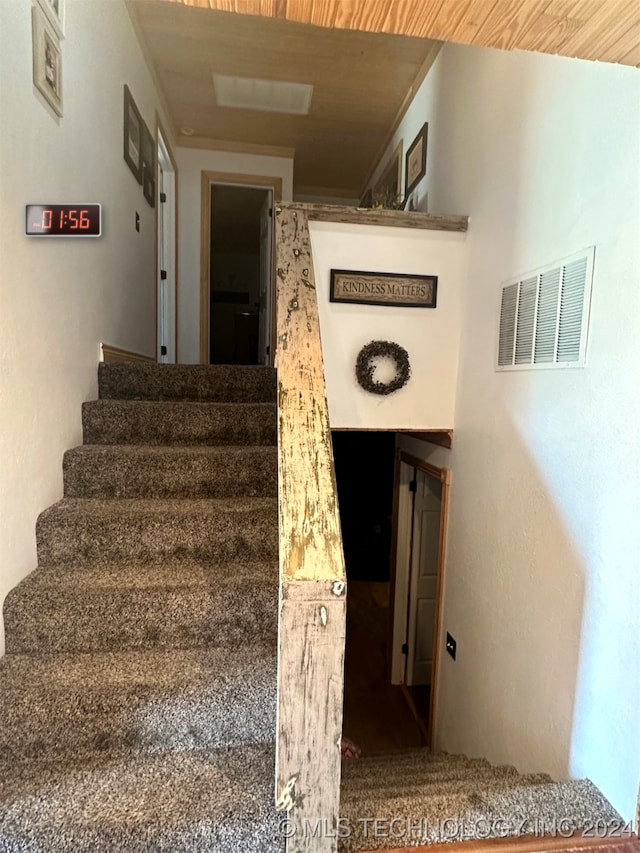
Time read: 1h56
